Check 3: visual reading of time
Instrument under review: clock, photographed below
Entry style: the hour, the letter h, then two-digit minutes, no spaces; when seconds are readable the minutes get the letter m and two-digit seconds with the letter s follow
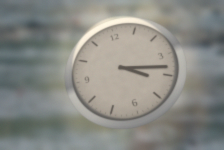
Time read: 4h18
